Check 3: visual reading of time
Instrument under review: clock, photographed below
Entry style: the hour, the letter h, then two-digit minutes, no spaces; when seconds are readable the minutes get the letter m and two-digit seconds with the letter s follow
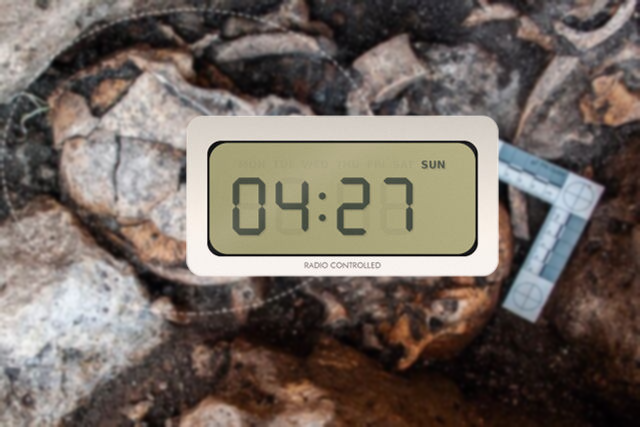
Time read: 4h27
